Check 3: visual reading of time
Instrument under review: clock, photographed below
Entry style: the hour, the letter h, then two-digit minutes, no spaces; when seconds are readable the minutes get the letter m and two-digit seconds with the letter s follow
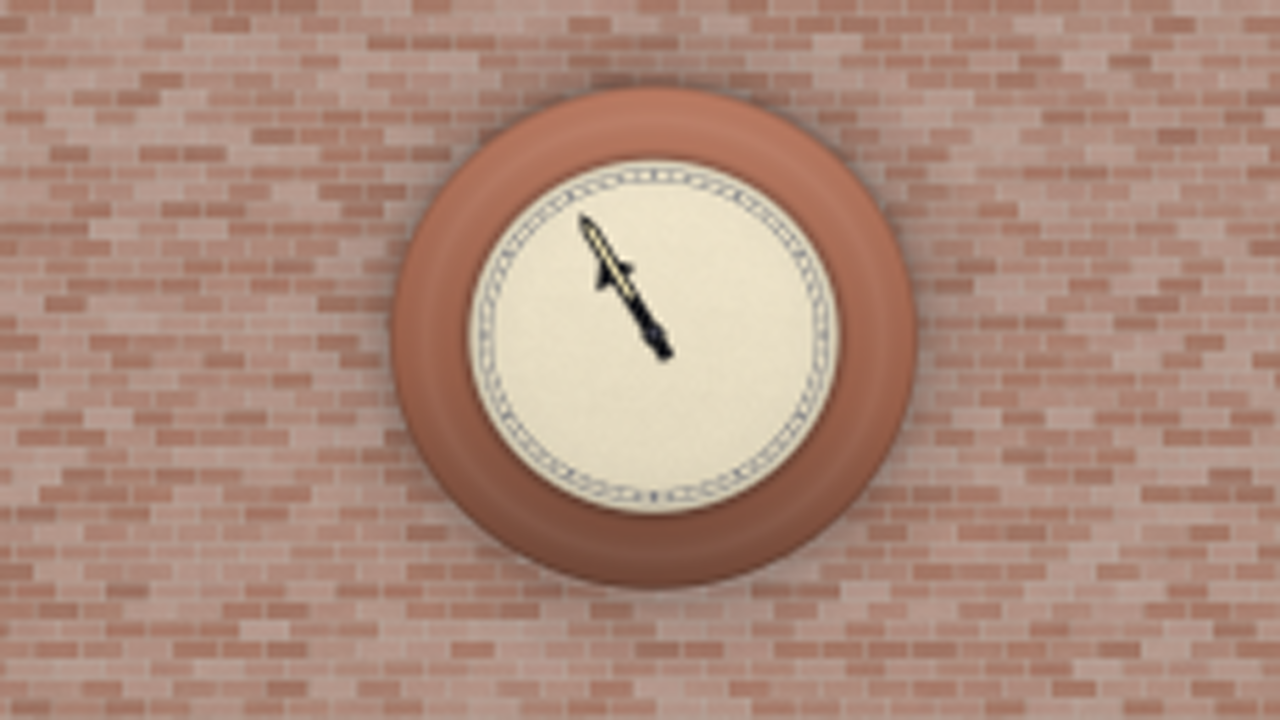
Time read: 10h55
